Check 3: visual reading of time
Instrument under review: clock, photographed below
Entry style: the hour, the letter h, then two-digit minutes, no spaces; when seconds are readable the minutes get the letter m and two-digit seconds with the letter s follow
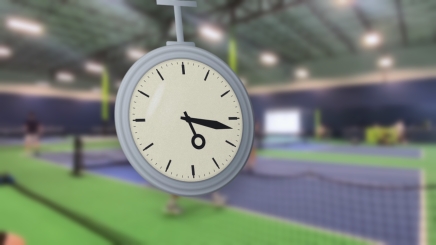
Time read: 5h17
